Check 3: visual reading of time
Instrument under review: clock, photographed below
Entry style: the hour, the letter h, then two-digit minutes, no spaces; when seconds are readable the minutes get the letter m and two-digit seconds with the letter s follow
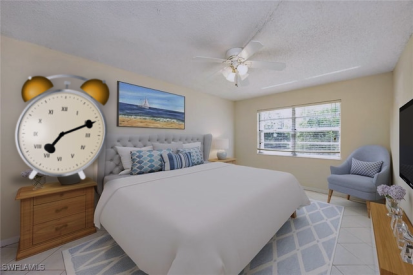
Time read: 7h11
